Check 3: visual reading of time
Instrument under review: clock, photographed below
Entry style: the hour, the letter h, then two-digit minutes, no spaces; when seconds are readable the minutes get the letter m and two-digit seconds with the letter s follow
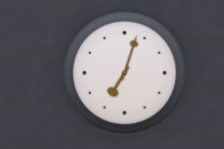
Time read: 7h03
